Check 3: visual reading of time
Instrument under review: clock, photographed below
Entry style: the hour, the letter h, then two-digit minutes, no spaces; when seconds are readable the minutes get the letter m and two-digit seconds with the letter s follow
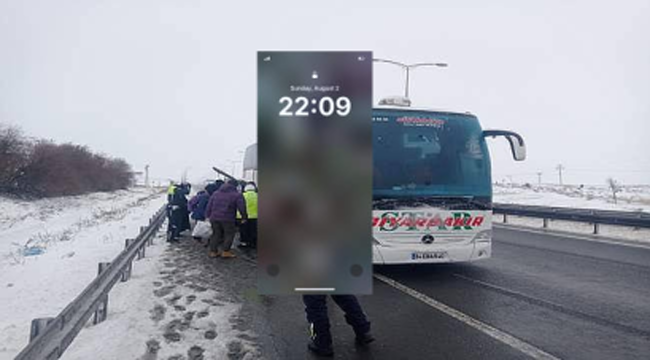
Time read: 22h09
